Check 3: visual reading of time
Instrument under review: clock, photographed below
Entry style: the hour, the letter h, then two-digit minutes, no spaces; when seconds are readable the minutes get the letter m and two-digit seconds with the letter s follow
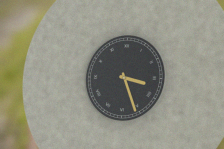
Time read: 3h26
